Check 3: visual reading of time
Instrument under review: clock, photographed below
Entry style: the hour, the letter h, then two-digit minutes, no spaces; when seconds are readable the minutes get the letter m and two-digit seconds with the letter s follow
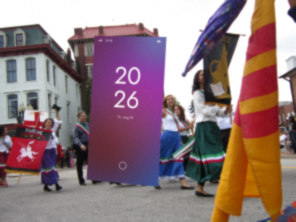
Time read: 20h26
